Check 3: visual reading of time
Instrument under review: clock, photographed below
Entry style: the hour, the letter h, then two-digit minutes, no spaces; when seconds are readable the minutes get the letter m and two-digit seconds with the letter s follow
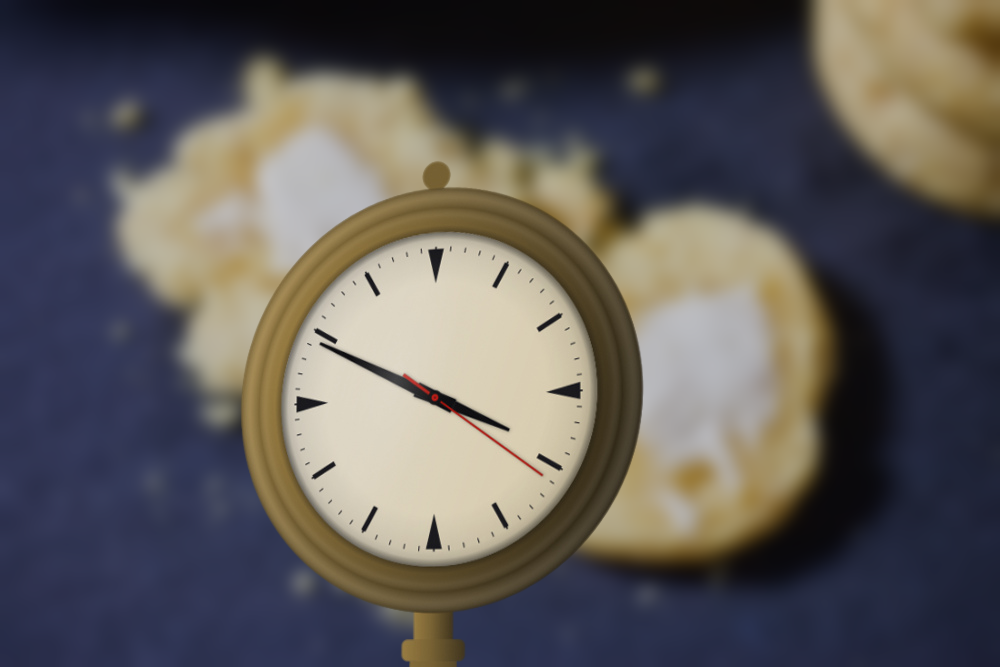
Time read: 3h49m21s
